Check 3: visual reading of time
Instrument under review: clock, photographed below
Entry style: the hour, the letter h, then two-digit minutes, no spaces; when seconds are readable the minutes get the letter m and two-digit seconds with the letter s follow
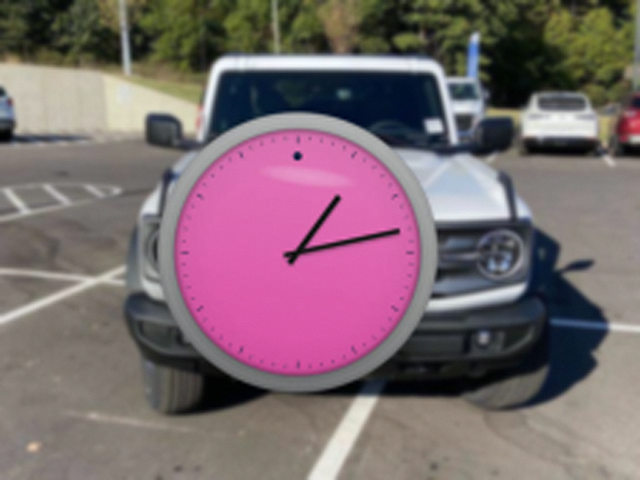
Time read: 1h13
